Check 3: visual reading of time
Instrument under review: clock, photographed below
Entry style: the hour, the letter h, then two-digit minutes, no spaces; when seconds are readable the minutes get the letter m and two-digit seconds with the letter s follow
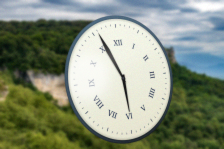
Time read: 5h56
